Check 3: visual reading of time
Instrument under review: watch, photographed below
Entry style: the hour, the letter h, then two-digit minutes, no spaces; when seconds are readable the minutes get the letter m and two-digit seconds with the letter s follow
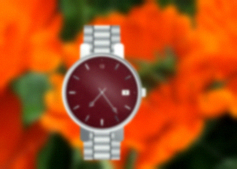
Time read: 7h24
